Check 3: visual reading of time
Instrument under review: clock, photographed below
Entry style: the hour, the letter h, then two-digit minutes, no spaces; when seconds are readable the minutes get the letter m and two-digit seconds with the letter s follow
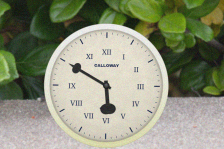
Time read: 5h50
